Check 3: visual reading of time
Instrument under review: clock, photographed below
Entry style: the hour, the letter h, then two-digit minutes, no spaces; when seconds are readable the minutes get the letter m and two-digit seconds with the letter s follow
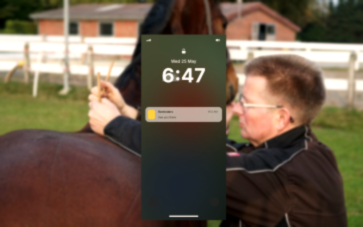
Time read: 6h47
